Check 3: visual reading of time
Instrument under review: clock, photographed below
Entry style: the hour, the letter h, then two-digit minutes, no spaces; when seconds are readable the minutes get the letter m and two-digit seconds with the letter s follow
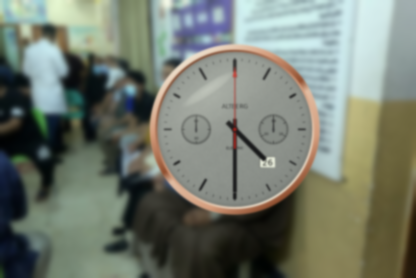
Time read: 4h30
